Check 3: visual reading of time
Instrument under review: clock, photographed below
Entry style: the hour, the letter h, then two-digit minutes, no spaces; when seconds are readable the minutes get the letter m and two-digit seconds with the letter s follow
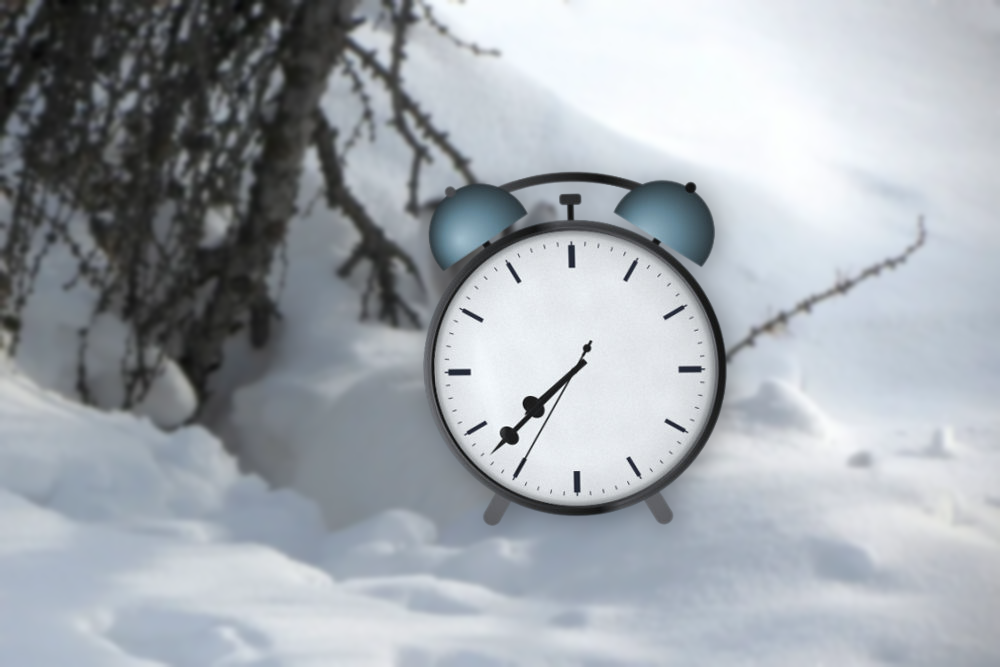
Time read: 7h37m35s
